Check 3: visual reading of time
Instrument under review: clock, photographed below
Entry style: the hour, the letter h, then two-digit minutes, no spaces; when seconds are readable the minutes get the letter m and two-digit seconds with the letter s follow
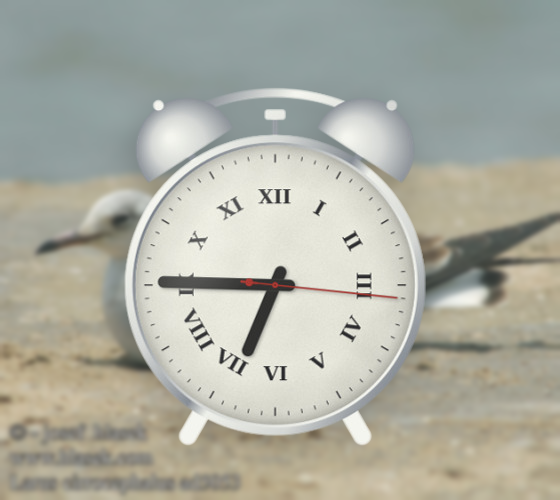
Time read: 6h45m16s
